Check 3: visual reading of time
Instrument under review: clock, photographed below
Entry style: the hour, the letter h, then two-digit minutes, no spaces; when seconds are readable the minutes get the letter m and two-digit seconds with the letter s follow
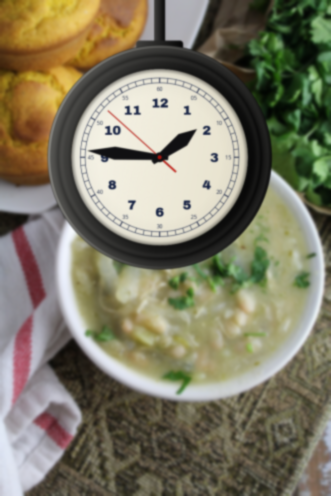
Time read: 1h45m52s
